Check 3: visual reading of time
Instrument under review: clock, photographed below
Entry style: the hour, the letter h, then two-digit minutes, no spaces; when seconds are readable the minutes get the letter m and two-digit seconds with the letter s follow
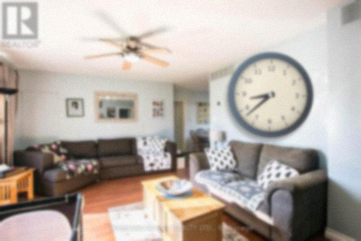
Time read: 8h38
